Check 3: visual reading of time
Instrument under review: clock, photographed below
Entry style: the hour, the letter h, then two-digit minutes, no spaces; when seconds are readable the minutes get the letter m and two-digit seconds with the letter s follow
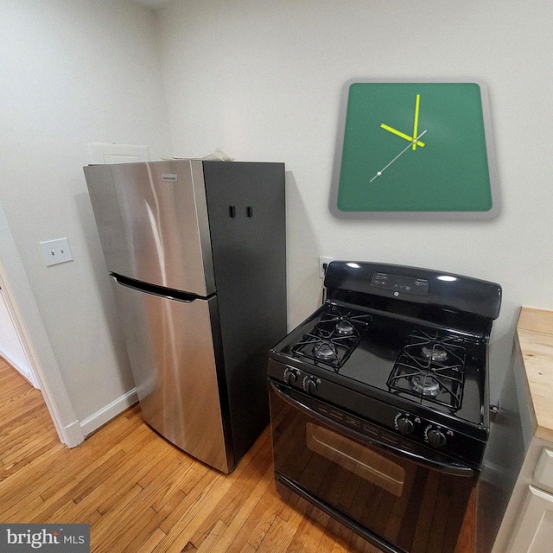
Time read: 10h00m37s
